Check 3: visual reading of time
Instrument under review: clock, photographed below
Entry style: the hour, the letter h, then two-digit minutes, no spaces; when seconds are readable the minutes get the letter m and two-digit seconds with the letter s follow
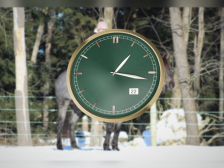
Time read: 1h17
